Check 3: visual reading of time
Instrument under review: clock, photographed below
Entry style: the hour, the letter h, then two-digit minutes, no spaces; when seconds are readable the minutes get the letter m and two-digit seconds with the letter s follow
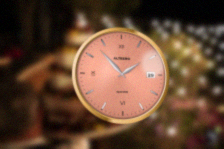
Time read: 1h53
